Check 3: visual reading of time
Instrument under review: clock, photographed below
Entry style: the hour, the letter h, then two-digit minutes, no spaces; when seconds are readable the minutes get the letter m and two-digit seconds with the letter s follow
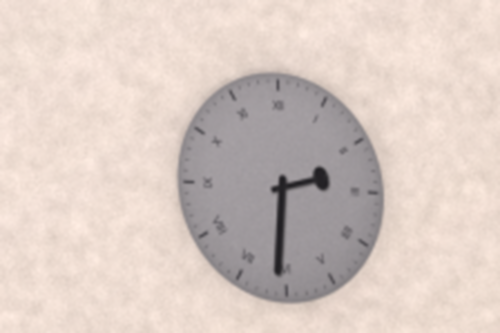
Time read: 2h31
